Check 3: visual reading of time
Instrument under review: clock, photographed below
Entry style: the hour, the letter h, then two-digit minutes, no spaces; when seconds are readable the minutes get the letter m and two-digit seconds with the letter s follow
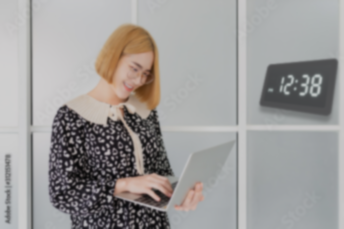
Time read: 12h38
